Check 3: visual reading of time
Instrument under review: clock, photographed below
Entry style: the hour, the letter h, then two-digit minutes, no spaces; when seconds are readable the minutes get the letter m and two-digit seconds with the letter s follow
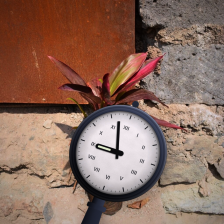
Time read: 8h57
